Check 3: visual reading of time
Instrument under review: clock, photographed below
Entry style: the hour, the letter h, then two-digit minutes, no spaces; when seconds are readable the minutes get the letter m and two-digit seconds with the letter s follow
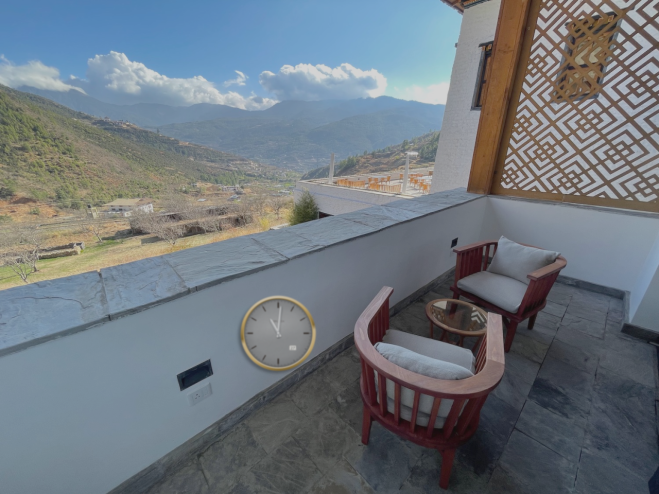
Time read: 11h01
